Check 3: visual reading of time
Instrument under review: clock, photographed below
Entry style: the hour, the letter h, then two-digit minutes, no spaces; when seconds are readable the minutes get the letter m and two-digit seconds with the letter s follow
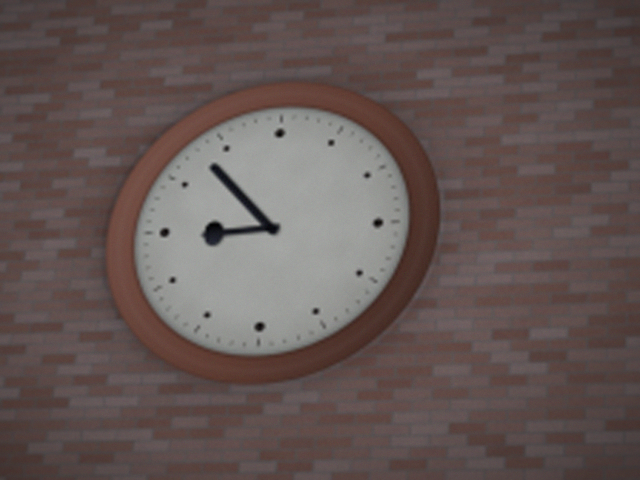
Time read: 8h53
